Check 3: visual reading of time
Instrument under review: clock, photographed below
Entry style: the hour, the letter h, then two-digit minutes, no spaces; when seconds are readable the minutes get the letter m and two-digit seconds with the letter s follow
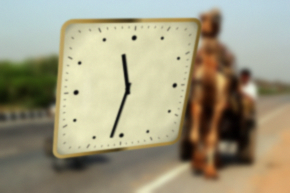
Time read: 11h32
